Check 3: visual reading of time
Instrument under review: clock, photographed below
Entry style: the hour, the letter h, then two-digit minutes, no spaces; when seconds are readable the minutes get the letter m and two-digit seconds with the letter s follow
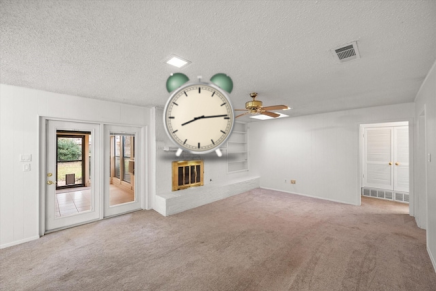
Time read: 8h14
